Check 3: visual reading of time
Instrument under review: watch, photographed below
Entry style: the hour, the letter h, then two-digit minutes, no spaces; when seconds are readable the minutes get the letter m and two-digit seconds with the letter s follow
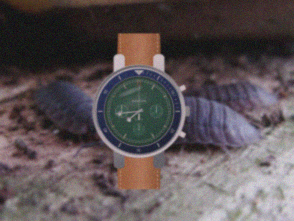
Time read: 7h44
